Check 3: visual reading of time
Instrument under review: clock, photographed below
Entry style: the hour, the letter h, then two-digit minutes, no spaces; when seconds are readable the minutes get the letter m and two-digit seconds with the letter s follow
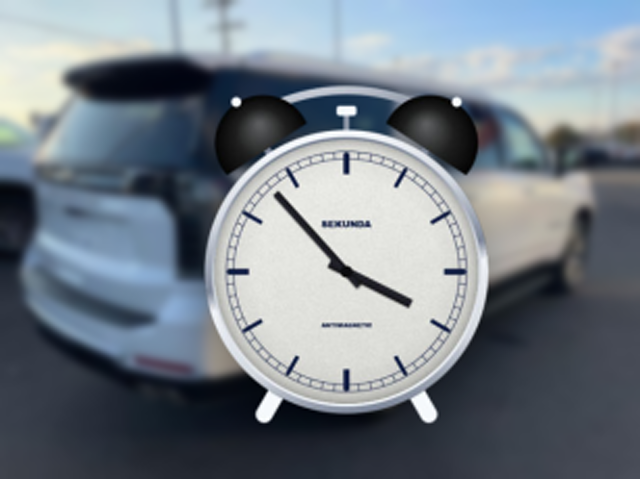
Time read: 3h53
